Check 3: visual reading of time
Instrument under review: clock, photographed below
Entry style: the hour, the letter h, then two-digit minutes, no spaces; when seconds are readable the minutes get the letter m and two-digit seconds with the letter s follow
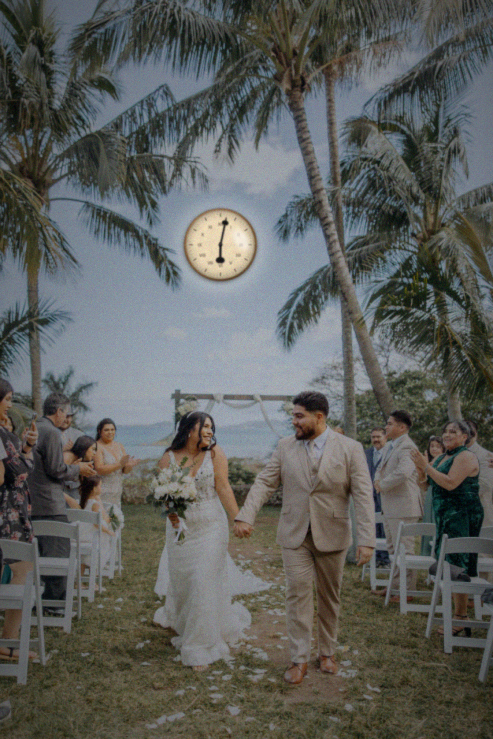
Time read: 6h02
